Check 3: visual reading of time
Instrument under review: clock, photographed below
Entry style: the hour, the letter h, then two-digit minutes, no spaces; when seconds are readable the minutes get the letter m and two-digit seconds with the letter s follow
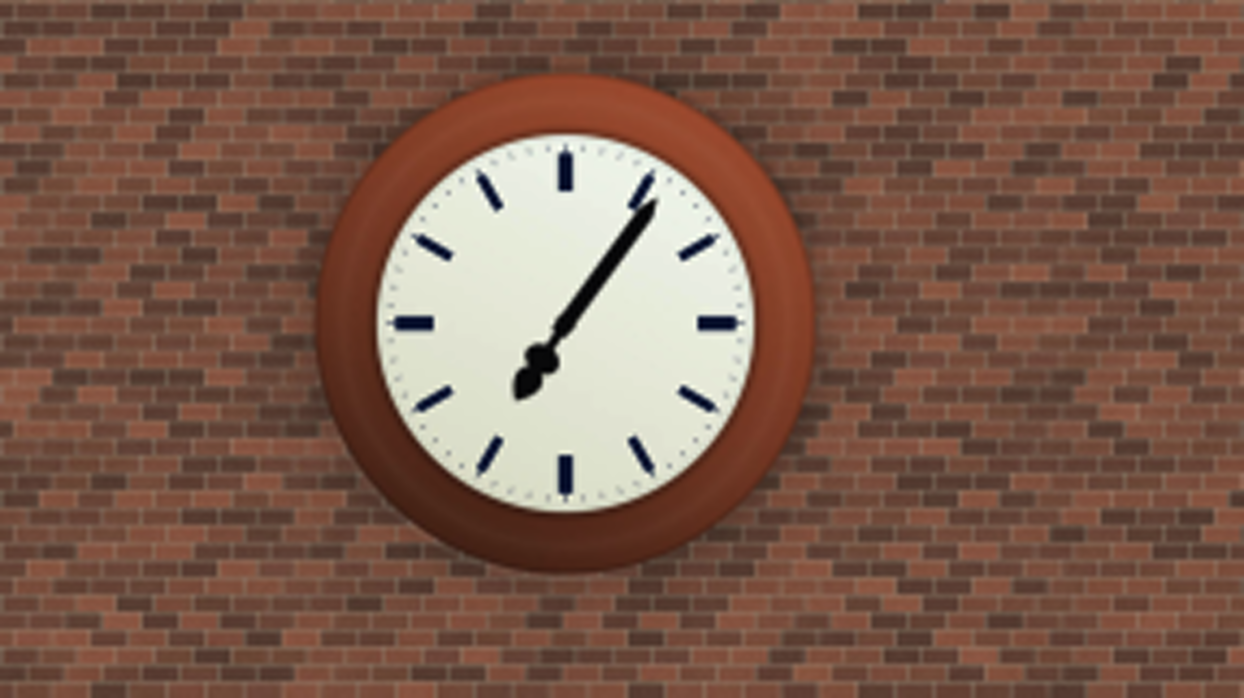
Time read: 7h06
